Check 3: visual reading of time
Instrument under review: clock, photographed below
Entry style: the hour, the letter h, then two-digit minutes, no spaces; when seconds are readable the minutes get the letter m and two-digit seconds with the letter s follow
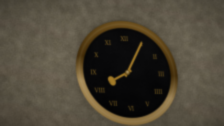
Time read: 8h05
